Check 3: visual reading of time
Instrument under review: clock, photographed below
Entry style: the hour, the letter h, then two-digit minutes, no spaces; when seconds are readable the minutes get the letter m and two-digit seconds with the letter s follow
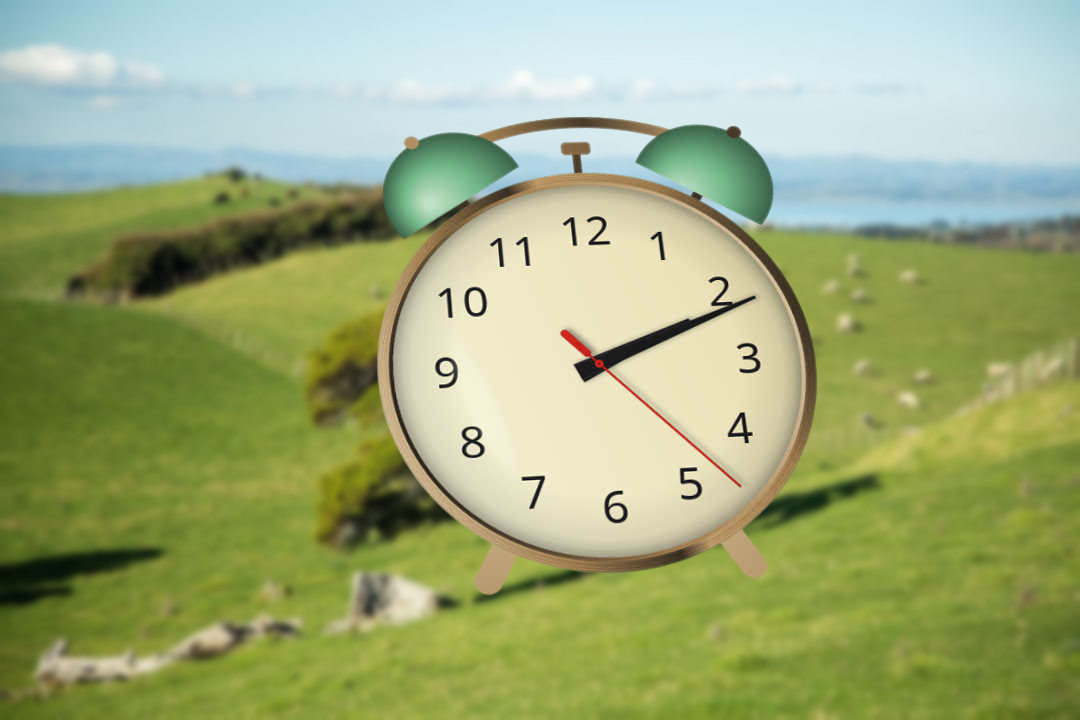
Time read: 2h11m23s
